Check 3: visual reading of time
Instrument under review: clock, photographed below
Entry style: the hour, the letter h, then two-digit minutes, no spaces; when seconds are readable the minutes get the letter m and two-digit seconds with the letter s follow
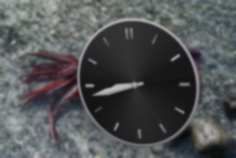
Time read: 8h43
